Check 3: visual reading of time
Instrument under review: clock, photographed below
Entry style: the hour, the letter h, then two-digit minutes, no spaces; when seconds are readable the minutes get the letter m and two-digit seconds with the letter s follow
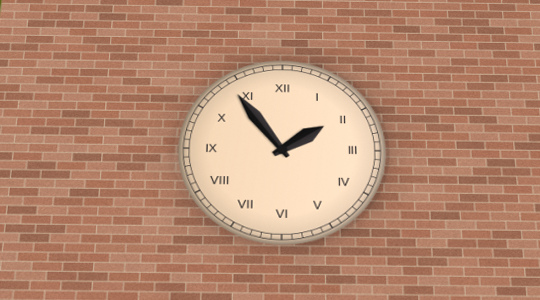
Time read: 1h54
